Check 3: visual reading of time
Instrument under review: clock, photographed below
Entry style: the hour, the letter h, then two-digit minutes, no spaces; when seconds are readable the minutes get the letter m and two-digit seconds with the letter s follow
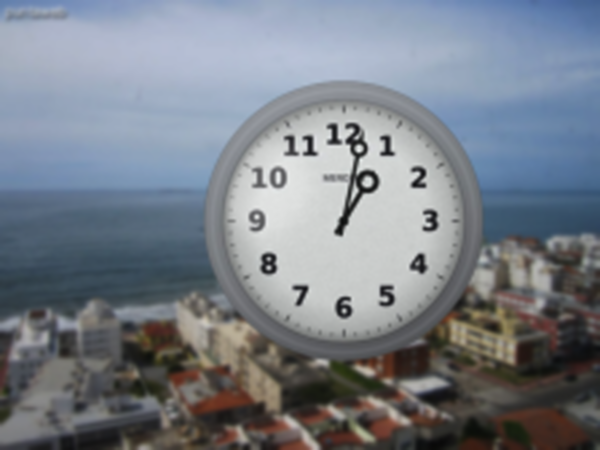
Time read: 1h02
